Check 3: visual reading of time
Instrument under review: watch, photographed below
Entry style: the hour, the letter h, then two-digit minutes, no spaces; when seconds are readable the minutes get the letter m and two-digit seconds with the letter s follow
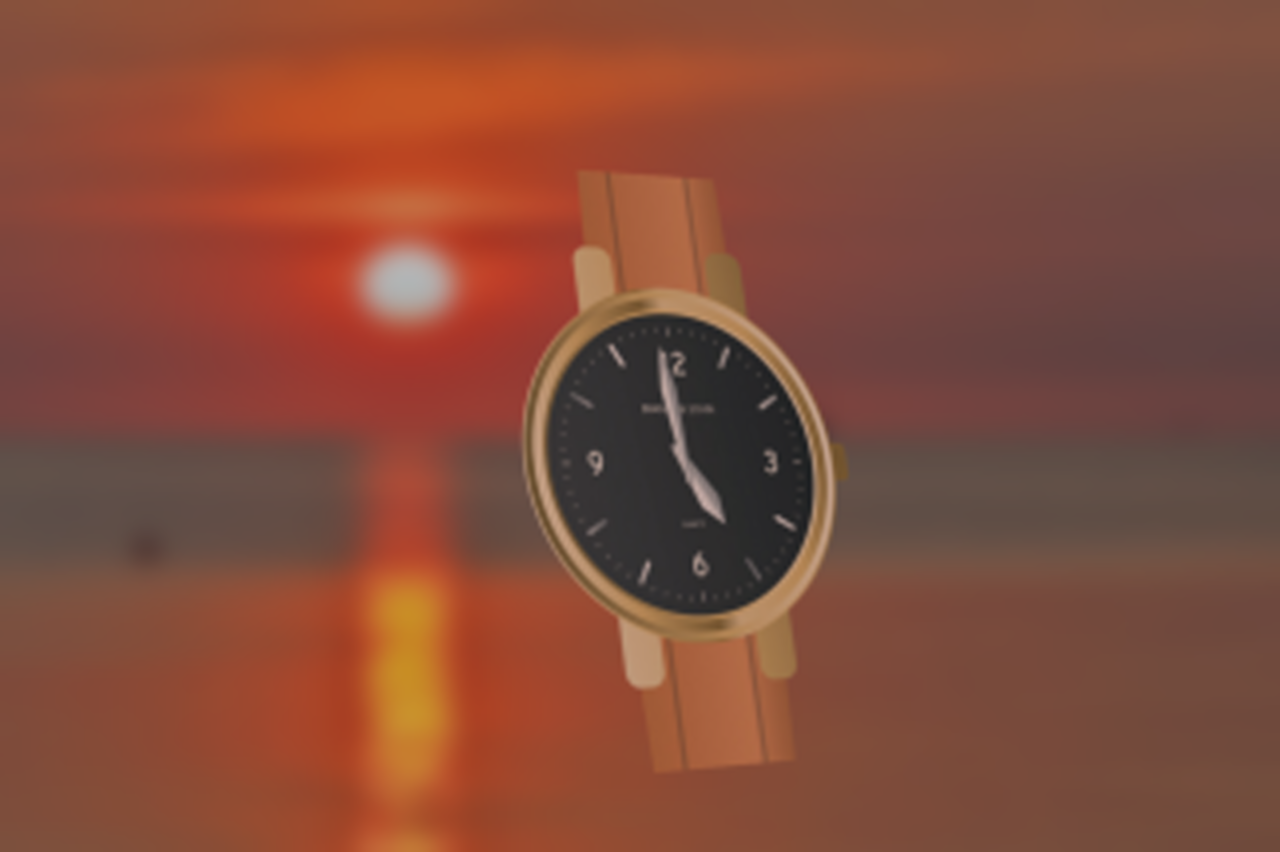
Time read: 4h59
